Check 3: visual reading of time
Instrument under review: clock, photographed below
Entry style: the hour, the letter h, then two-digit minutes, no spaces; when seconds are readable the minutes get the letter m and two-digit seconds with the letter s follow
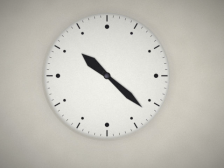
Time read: 10h22
